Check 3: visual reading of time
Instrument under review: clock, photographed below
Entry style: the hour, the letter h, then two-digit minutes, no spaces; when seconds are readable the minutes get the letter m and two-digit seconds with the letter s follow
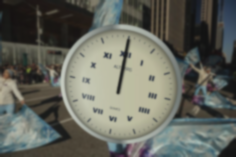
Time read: 12h00
